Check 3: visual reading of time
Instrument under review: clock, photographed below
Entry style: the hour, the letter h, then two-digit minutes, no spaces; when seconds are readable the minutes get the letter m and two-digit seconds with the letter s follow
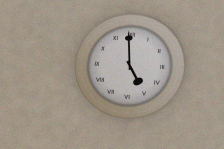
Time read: 4h59
